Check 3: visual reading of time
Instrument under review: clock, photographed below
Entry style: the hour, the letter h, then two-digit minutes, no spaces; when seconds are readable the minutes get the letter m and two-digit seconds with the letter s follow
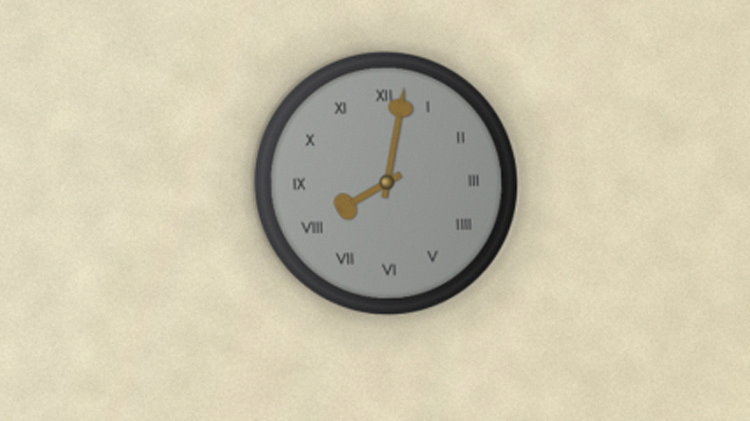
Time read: 8h02
